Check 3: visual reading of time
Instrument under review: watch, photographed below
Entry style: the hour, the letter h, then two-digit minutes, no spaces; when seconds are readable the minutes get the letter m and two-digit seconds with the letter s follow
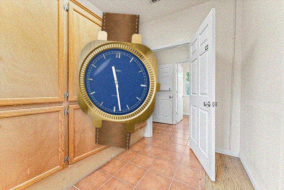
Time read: 11h28
